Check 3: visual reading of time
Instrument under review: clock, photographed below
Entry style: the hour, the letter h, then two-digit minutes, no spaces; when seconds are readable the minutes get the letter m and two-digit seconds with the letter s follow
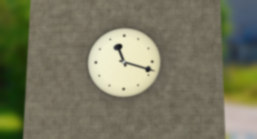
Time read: 11h18
